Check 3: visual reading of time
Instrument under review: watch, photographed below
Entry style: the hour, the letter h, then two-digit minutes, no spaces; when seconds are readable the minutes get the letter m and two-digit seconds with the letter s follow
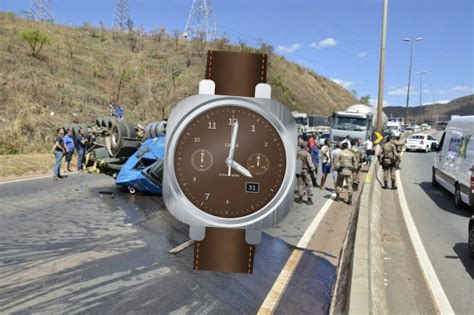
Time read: 4h01
